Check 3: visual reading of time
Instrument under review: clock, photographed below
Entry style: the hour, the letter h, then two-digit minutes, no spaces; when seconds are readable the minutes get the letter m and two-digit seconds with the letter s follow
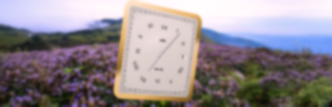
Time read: 7h06
